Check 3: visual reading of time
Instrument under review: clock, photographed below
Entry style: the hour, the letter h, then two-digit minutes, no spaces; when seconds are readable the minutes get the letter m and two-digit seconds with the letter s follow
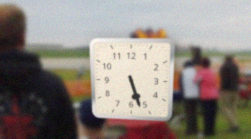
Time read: 5h27
